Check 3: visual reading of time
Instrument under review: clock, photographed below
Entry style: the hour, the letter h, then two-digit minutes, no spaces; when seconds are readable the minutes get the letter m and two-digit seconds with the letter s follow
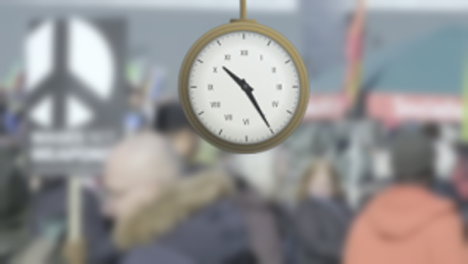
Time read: 10h25
